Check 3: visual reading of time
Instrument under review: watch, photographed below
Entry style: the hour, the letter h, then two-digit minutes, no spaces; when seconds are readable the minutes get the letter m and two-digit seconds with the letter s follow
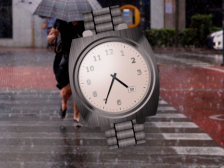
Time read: 4h35
